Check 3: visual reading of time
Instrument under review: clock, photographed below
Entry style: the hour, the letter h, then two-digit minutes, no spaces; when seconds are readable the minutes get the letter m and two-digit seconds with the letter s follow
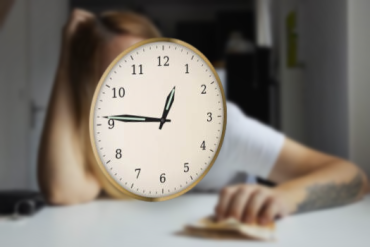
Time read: 12h46
